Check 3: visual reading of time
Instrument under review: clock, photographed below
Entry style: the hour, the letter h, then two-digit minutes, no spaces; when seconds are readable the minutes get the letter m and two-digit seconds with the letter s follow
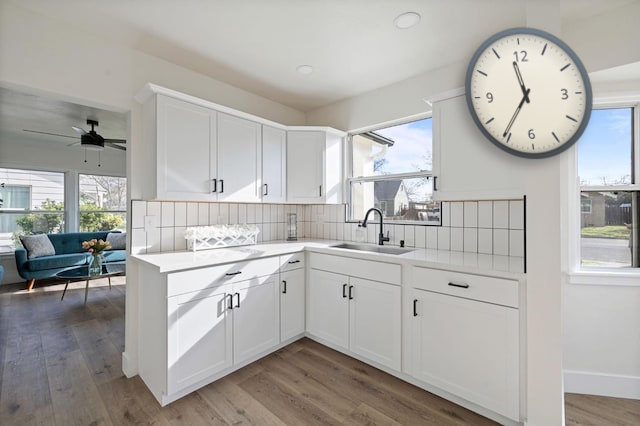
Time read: 11h36
